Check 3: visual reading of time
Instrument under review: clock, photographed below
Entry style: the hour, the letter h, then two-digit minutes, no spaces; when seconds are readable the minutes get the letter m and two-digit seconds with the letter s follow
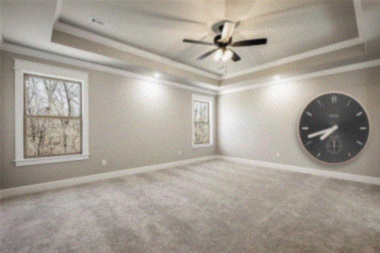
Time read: 7h42
